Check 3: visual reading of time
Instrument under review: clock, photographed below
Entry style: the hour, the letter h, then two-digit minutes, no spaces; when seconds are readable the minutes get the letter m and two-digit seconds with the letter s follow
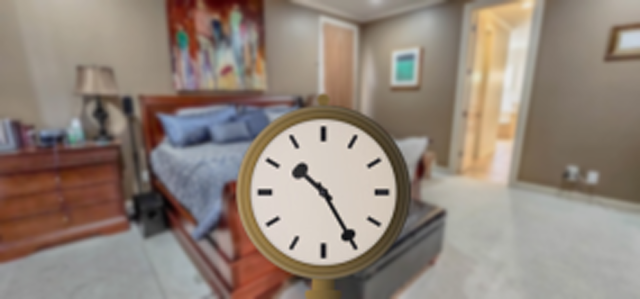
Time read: 10h25
